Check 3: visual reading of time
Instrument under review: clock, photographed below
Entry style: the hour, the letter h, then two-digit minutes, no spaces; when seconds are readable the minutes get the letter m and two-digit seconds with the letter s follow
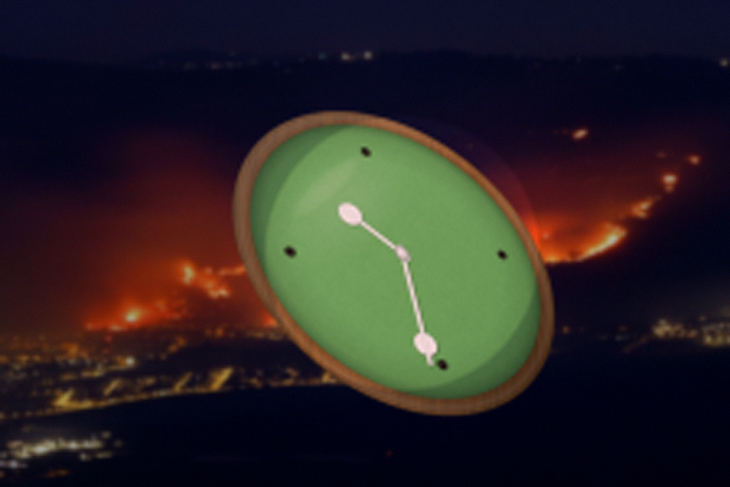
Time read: 10h31
